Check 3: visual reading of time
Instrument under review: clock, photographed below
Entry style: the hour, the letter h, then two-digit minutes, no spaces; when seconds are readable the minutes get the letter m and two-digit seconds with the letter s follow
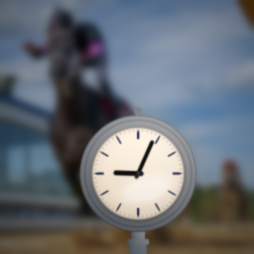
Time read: 9h04
